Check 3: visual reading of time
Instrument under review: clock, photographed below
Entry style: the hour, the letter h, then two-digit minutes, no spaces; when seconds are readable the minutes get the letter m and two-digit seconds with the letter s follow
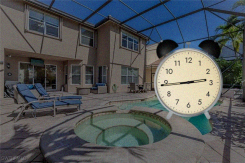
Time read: 2h44
